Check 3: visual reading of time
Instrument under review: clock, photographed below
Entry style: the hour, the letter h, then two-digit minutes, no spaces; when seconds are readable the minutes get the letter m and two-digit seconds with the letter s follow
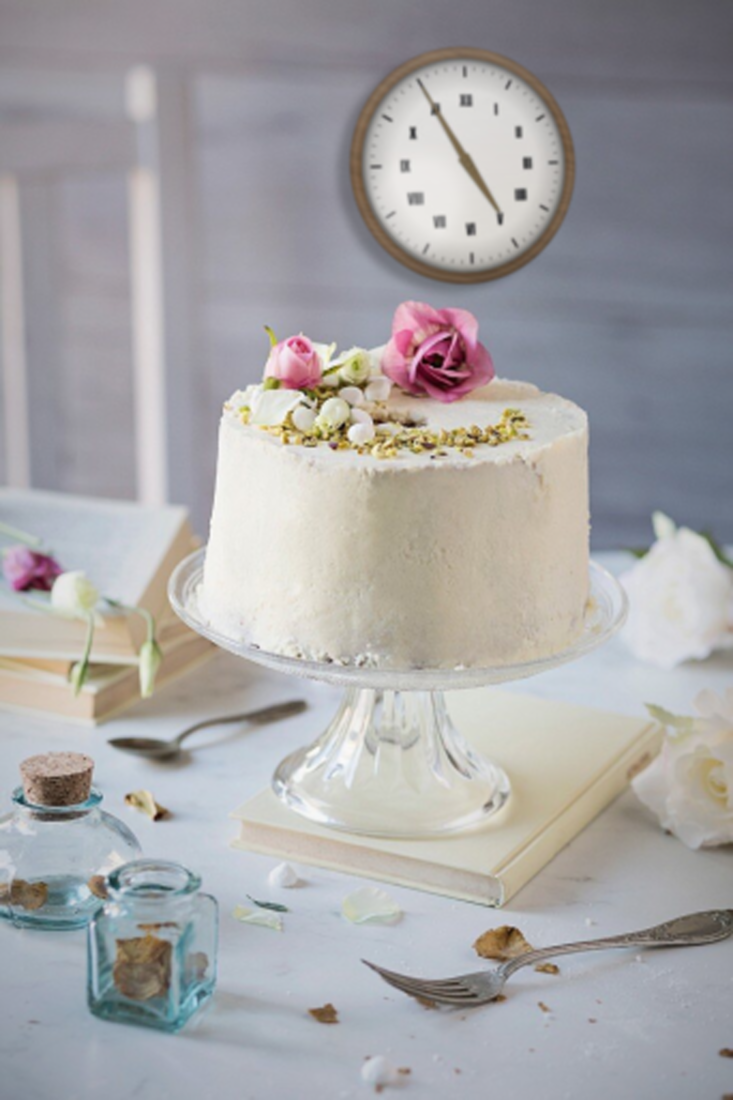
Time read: 4h55
